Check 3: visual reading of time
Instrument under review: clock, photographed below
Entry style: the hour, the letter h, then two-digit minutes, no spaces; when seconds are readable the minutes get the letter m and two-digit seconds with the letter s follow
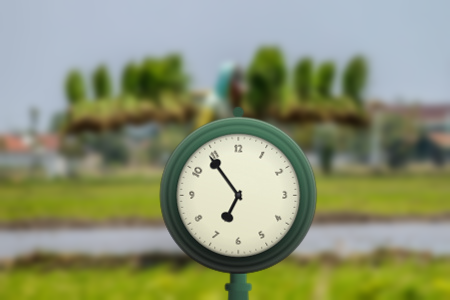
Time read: 6h54
